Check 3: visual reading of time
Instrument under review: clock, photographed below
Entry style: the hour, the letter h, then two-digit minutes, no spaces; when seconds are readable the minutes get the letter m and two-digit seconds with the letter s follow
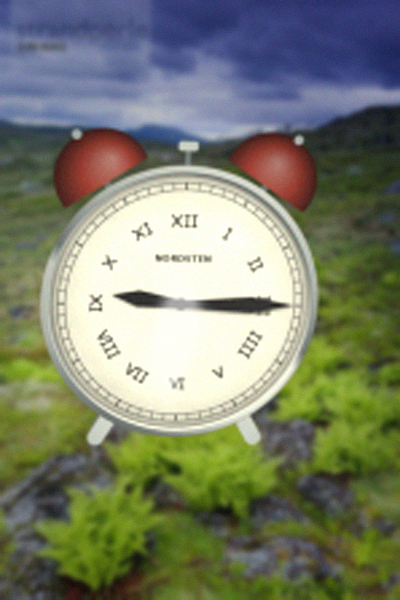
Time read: 9h15
